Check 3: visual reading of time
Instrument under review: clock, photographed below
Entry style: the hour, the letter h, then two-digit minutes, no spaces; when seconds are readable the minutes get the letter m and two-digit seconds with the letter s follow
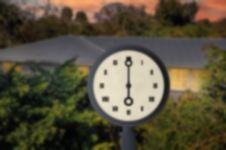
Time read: 6h00
